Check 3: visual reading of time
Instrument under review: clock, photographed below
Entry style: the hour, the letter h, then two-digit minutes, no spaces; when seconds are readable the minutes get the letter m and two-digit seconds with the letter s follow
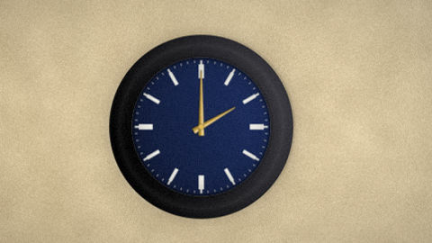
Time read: 2h00
